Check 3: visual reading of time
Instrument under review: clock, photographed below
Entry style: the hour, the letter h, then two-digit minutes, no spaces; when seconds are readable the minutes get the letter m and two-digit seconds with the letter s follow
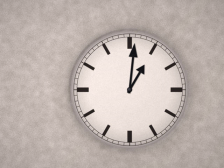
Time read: 1h01
